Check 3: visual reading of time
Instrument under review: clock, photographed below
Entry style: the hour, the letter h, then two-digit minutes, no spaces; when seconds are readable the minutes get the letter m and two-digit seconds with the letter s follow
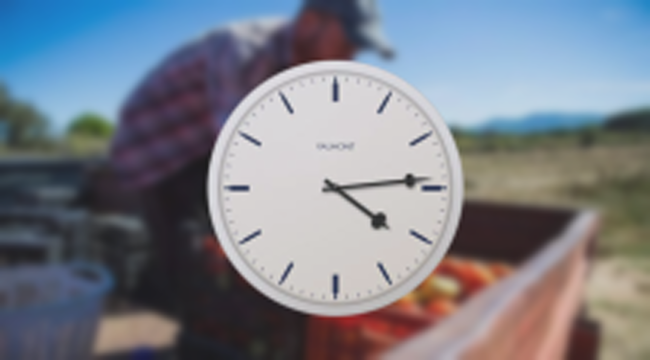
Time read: 4h14
